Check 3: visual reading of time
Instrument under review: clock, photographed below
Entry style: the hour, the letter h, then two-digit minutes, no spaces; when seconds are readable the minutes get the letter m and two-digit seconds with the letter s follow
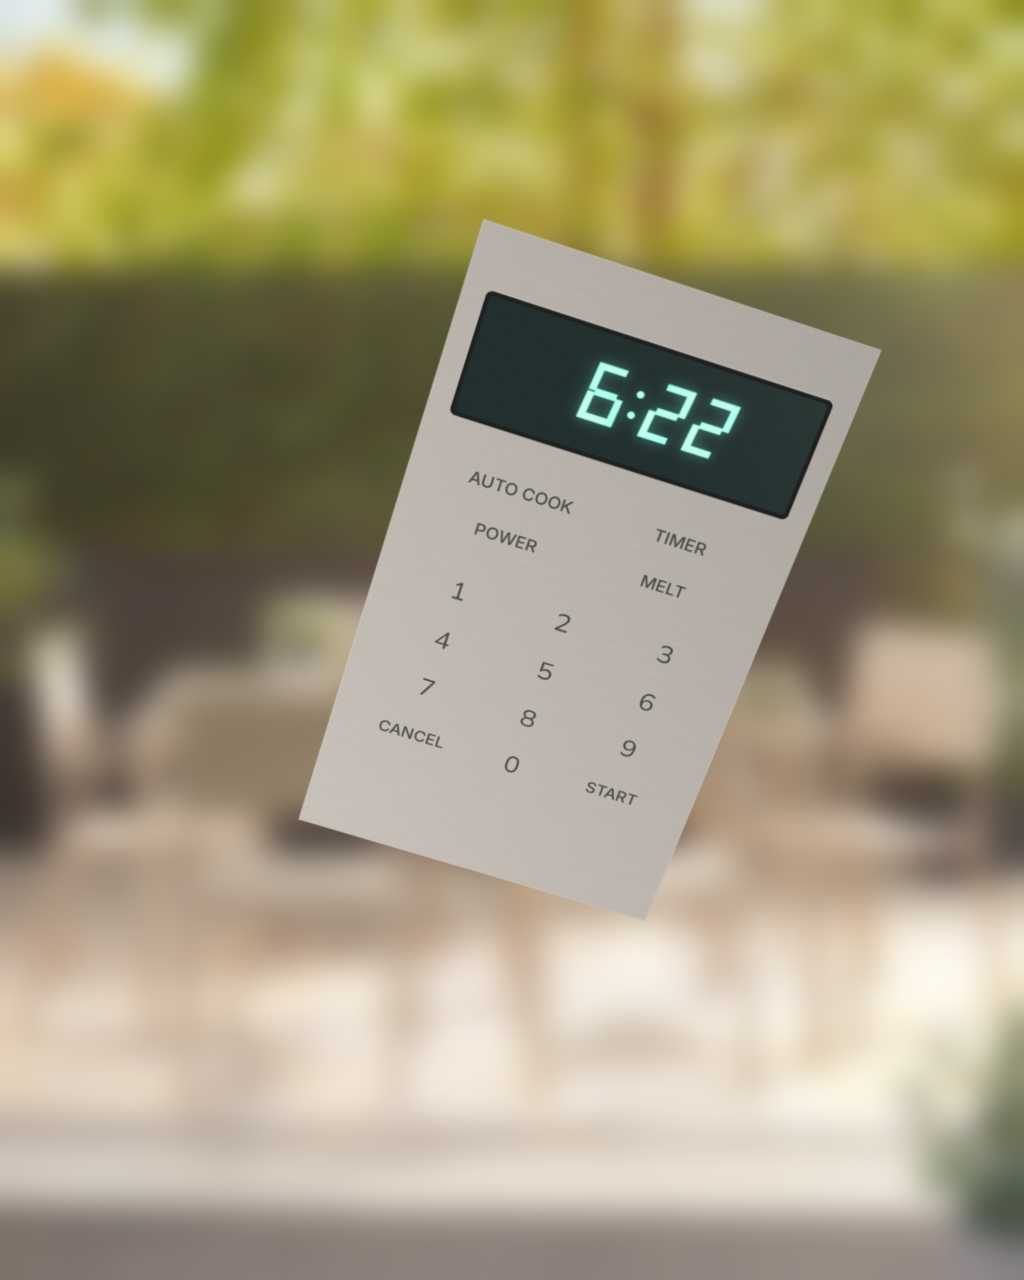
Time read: 6h22
